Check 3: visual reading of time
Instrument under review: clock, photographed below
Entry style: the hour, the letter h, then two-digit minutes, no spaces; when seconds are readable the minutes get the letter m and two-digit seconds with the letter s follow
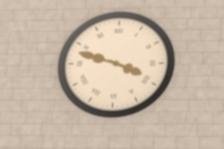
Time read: 3h48
